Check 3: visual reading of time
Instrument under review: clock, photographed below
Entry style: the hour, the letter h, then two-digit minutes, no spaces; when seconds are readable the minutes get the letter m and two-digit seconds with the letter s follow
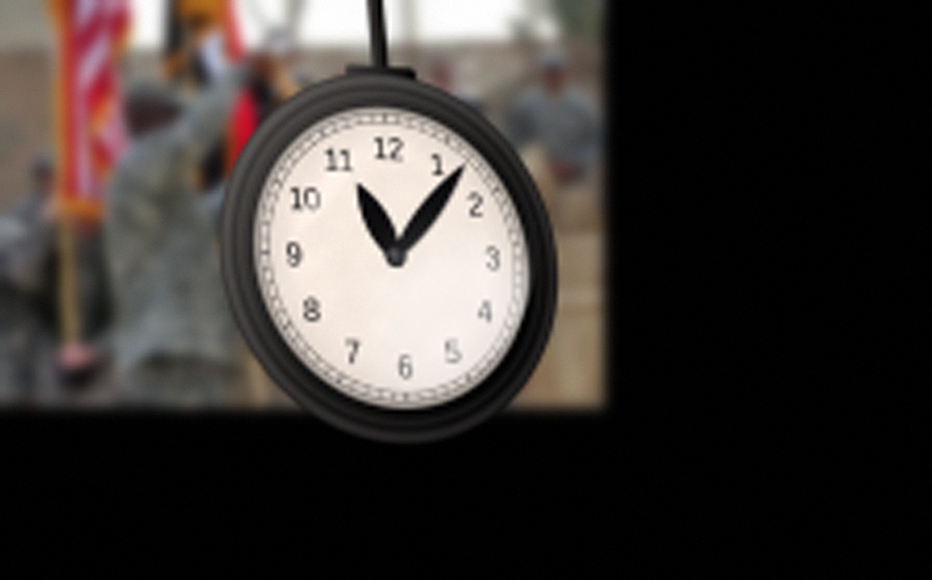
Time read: 11h07
